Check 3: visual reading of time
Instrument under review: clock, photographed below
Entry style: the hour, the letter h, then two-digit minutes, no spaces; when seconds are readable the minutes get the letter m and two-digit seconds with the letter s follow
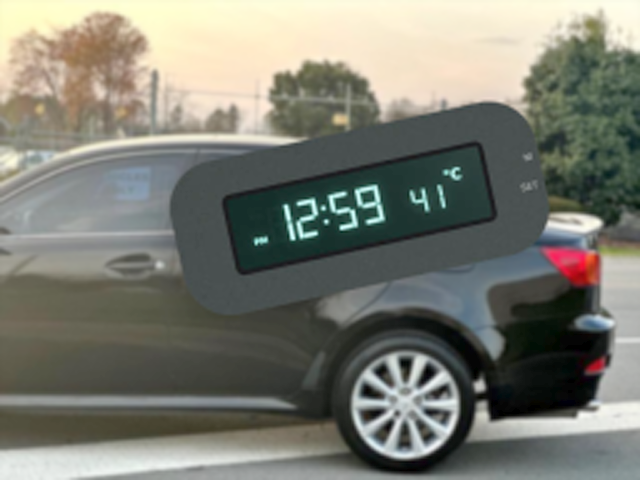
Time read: 12h59
